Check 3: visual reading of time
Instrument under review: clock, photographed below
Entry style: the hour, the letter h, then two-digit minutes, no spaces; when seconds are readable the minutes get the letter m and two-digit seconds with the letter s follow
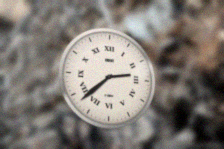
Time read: 2h38
